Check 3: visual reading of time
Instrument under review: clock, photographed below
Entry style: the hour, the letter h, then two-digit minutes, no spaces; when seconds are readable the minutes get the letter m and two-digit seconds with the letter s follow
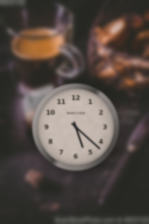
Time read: 5h22
